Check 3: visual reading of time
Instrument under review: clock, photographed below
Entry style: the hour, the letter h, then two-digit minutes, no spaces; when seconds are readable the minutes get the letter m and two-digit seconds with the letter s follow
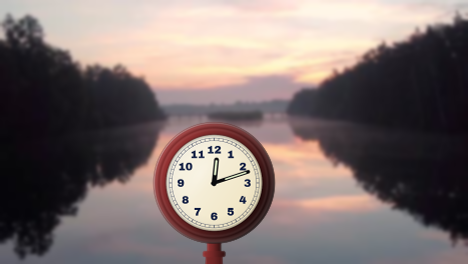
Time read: 12h12
